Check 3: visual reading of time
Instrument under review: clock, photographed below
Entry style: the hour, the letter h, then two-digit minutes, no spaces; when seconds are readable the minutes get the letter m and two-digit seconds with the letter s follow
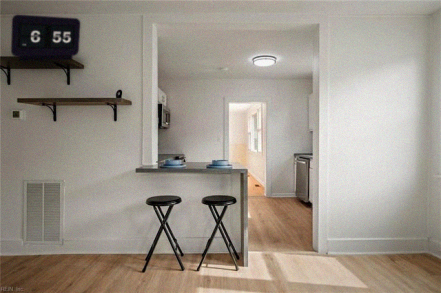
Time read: 6h55
